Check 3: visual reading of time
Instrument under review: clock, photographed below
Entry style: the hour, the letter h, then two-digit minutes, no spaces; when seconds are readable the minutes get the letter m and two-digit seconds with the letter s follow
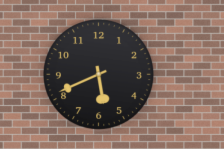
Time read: 5h41
